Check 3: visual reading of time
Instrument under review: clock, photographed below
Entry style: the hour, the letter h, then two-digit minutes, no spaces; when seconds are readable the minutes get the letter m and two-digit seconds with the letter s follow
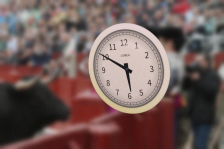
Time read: 5h50
